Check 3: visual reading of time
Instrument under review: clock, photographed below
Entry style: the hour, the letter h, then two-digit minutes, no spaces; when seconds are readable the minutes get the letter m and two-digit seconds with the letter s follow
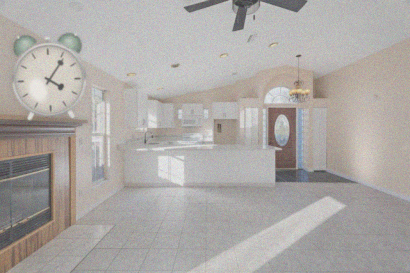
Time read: 4h06
